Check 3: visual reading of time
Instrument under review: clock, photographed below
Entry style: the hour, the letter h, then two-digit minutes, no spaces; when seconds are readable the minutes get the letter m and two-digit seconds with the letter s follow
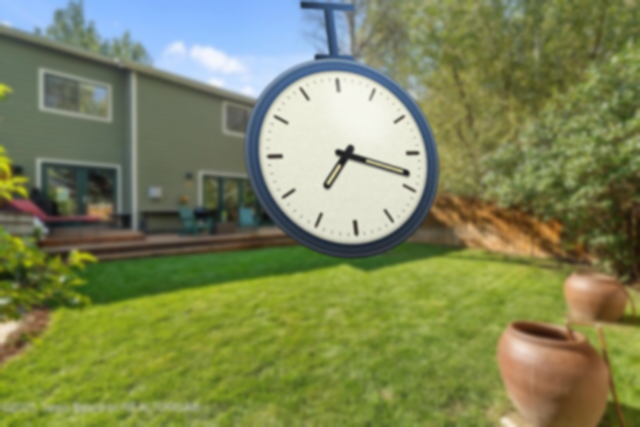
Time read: 7h18
